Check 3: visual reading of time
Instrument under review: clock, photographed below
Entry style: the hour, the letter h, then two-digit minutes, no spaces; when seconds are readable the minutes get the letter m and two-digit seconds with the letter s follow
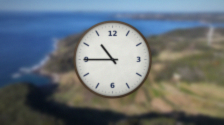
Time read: 10h45
